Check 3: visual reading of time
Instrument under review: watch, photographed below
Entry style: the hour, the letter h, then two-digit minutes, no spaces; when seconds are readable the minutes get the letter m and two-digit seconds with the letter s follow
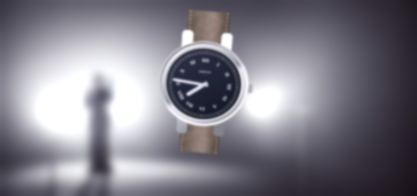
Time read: 7h46
